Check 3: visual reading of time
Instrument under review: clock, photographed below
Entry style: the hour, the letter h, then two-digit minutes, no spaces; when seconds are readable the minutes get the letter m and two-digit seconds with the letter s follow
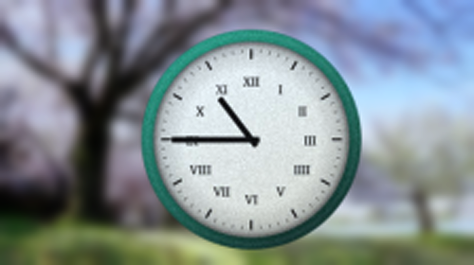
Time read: 10h45
